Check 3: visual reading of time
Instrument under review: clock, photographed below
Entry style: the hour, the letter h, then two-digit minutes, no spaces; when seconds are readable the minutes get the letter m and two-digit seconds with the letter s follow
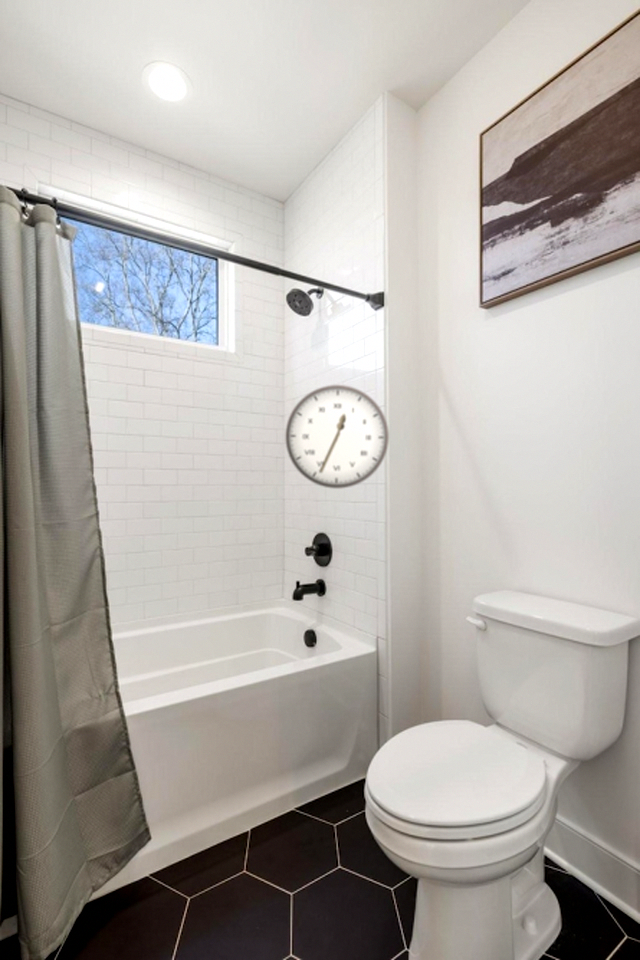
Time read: 12h34
